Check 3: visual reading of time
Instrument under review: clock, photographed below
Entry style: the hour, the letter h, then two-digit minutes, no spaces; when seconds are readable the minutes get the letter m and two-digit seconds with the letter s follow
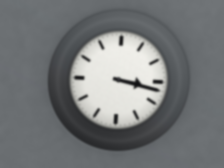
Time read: 3h17
